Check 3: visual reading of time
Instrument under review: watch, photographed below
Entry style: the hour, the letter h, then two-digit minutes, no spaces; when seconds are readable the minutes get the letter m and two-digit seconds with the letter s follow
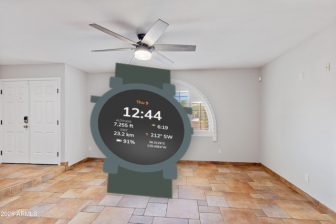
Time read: 12h44
